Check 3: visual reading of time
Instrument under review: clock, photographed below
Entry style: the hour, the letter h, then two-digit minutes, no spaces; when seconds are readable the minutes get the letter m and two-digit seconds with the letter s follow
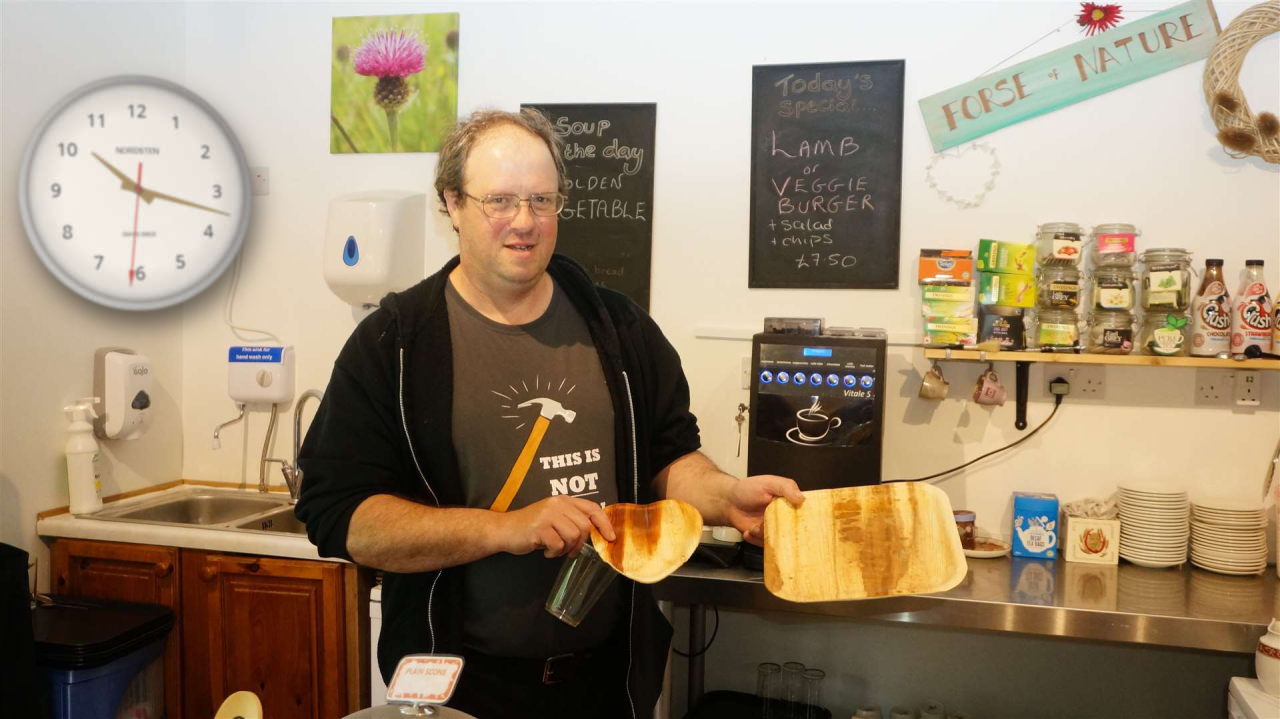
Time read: 10h17m31s
